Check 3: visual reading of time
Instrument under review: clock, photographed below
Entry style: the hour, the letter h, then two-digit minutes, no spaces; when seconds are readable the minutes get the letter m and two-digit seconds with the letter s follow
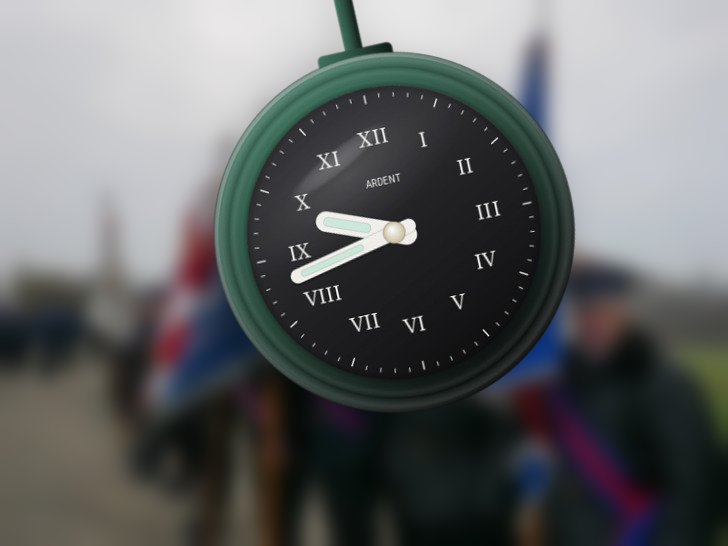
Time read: 9h43
